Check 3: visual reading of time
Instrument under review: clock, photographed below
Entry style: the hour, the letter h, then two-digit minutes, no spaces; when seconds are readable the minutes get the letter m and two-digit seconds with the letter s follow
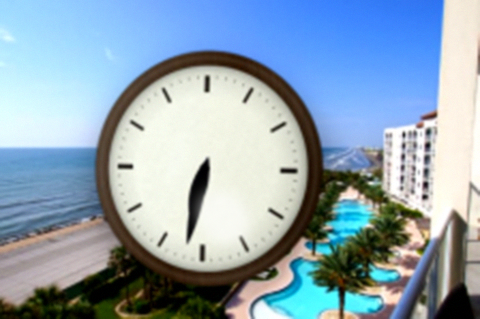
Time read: 6h32
